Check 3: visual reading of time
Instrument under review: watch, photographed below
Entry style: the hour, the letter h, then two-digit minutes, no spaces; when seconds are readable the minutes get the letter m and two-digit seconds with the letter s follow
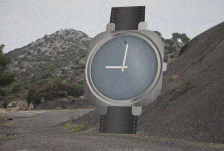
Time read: 9h01
